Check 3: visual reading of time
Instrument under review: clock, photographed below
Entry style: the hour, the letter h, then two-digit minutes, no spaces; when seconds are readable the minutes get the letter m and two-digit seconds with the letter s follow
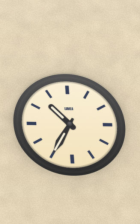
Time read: 10h35
